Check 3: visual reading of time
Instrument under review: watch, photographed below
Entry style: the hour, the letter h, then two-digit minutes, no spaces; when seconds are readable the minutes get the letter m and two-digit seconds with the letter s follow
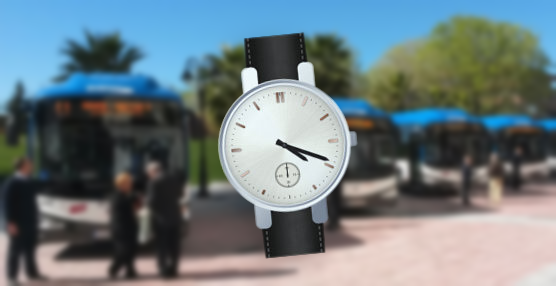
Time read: 4h19
